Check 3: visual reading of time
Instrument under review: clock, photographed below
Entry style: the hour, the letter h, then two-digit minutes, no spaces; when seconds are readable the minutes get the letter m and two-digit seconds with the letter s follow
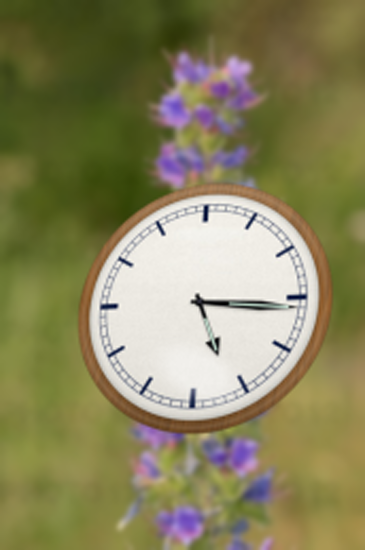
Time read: 5h16
